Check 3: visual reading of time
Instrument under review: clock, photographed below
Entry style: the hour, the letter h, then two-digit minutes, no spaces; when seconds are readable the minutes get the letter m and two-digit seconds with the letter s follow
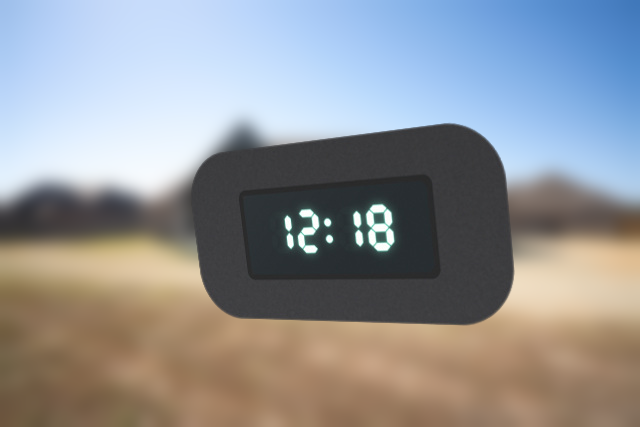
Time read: 12h18
